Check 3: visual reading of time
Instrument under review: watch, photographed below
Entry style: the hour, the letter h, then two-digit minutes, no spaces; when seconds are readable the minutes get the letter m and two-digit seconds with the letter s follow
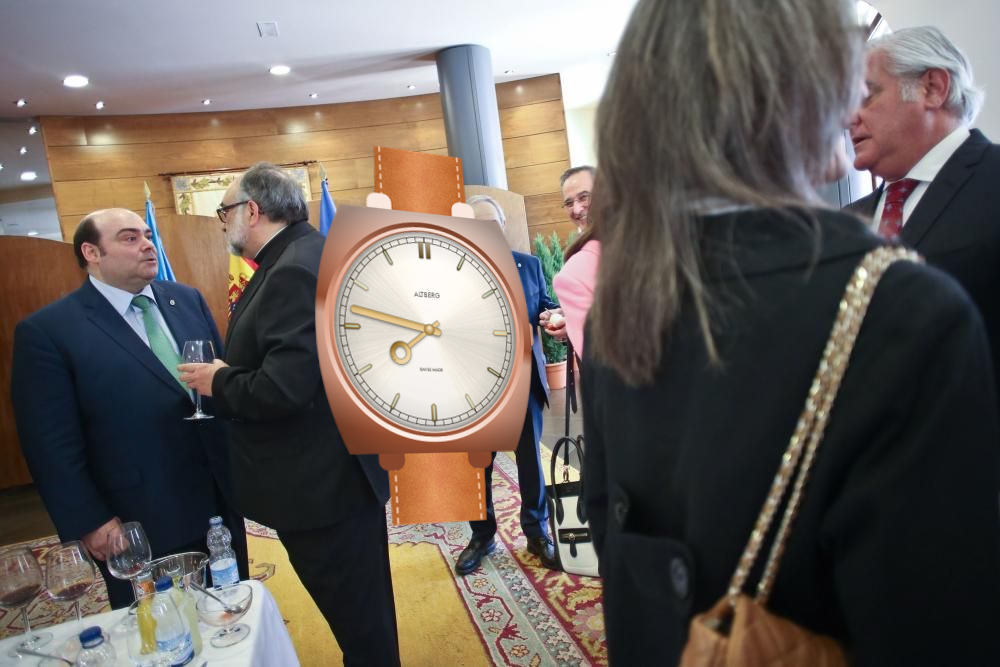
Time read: 7h47
